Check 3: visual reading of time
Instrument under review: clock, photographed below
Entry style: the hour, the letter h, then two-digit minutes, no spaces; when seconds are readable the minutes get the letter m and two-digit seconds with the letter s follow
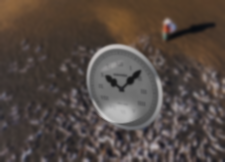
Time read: 10h08
